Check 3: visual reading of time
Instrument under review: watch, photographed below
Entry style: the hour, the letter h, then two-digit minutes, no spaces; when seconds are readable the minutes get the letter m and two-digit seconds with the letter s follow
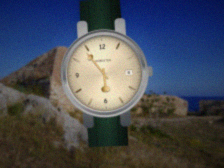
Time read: 5h54
